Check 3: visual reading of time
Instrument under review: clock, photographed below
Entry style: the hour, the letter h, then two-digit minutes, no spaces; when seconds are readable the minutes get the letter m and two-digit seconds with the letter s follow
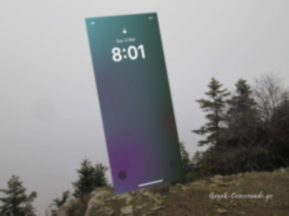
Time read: 8h01
